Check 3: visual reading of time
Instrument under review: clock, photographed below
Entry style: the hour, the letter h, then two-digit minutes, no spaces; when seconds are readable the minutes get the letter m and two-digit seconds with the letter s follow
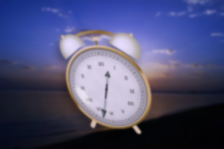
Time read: 12h33
